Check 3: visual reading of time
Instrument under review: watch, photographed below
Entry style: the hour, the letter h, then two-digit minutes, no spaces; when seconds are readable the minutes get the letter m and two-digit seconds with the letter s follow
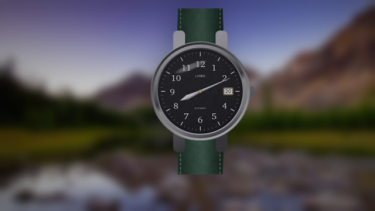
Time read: 8h11
